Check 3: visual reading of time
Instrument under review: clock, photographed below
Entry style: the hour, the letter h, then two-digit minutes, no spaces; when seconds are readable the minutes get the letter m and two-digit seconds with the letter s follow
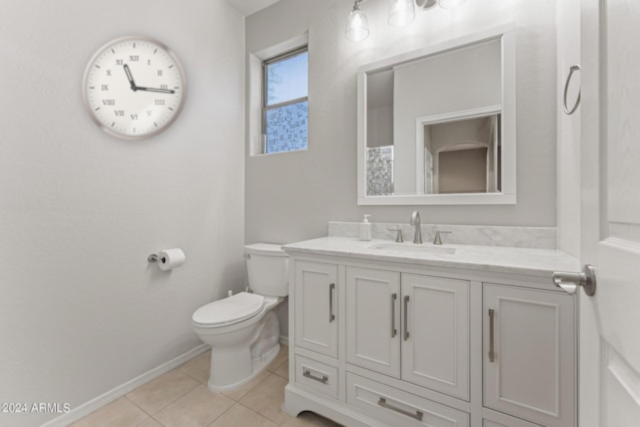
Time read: 11h16
